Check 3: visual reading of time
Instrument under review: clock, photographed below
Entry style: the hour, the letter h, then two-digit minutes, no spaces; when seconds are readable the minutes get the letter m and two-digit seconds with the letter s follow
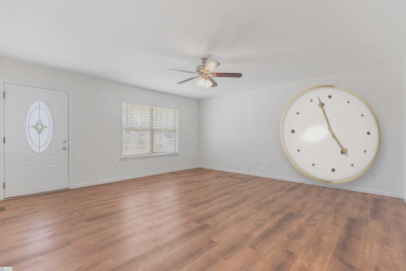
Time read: 4h57
